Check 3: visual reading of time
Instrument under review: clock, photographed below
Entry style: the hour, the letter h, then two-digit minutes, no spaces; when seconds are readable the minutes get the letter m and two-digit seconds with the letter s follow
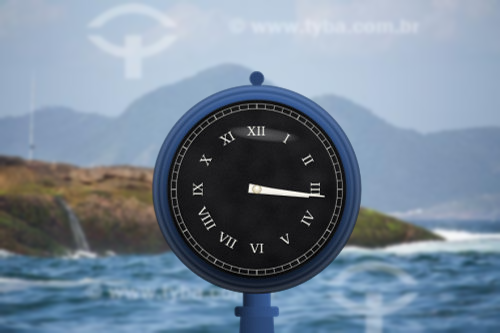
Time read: 3h16
